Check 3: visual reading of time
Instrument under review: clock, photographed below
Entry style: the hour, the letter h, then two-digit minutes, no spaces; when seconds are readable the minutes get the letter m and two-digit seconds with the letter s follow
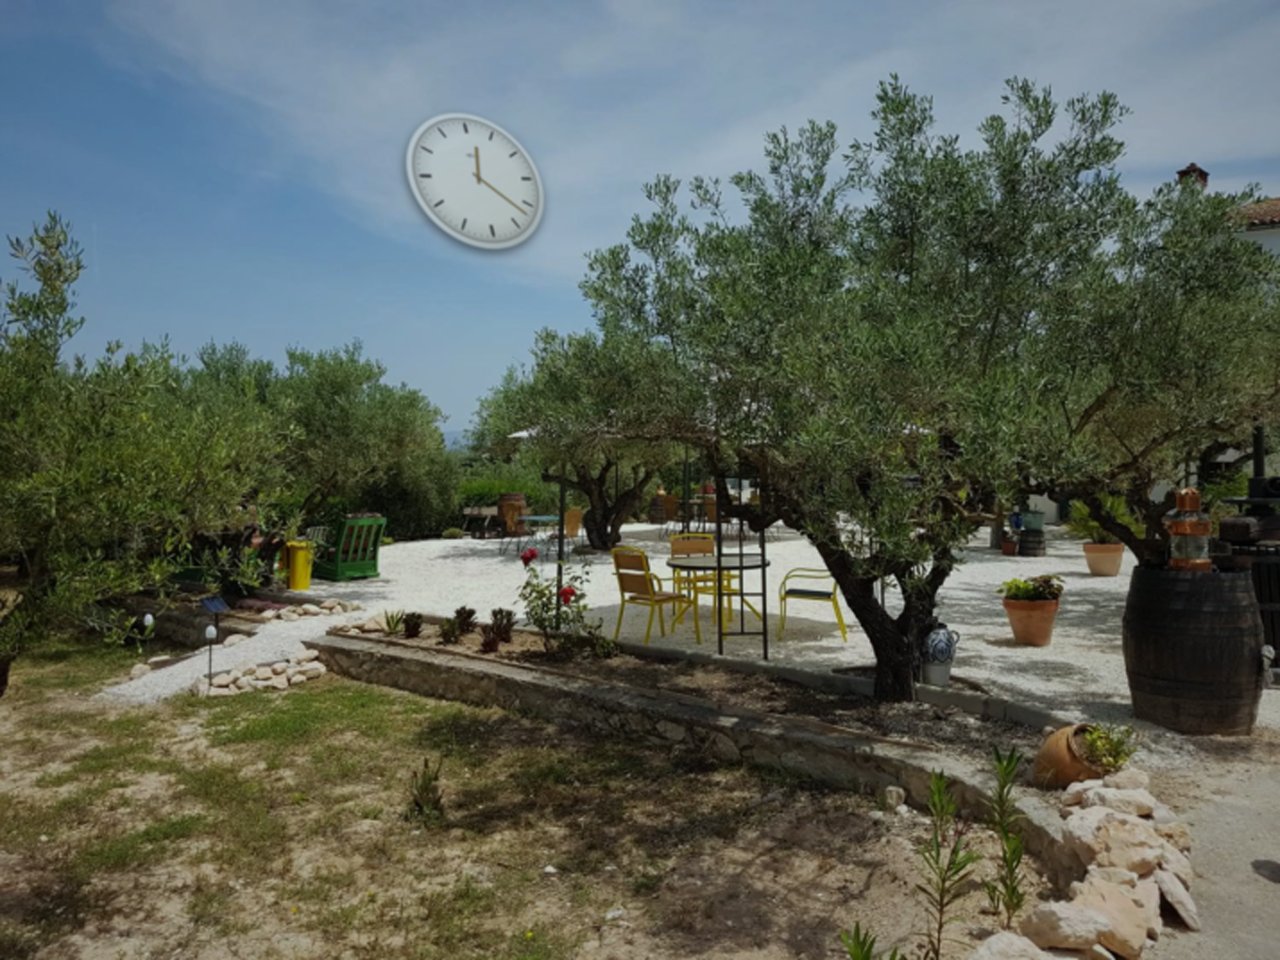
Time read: 12h22
